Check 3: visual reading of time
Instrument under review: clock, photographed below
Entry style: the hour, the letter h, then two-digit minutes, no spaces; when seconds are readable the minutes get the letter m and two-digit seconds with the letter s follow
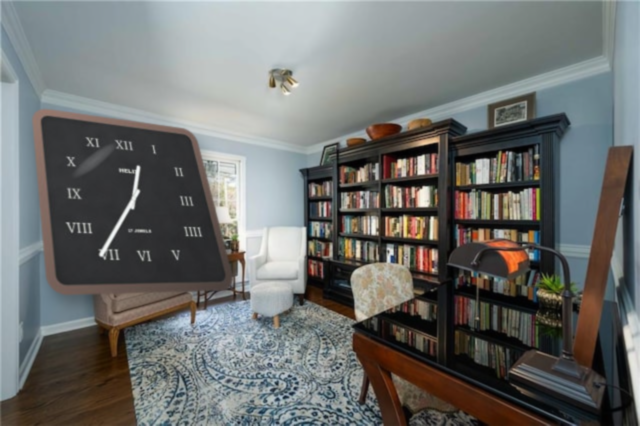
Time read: 12h36
